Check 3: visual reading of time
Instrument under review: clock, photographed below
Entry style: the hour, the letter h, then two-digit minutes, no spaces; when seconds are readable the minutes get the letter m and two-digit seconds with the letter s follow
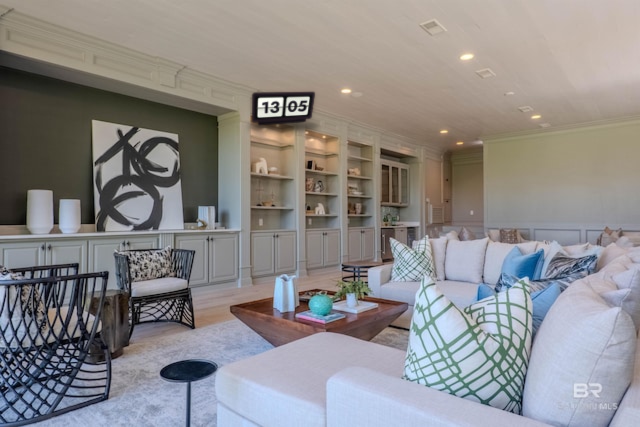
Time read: 13h05
